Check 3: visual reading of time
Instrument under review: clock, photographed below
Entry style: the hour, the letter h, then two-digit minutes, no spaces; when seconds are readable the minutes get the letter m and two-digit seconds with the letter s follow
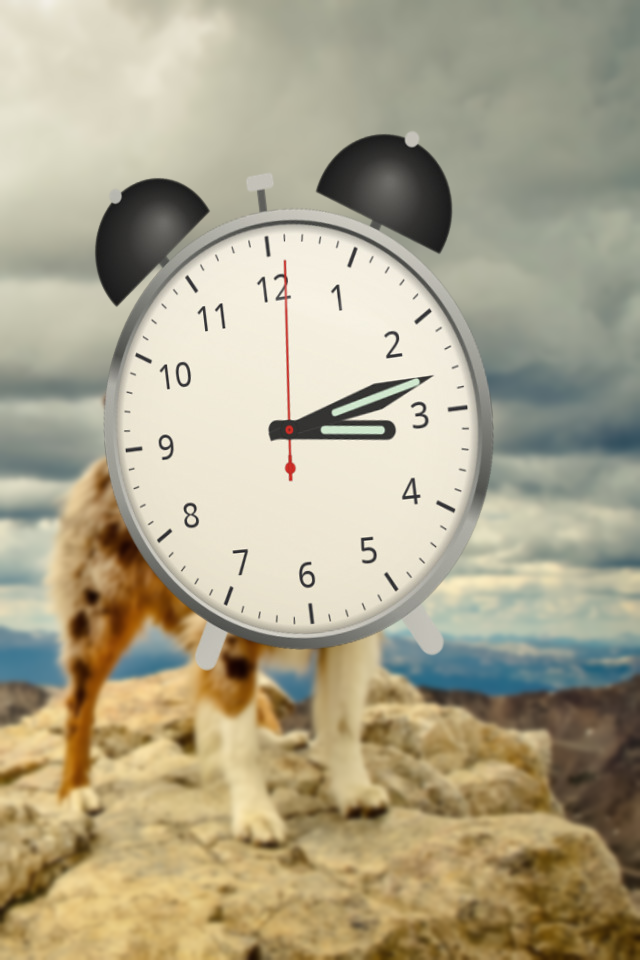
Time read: 3h13m01s
